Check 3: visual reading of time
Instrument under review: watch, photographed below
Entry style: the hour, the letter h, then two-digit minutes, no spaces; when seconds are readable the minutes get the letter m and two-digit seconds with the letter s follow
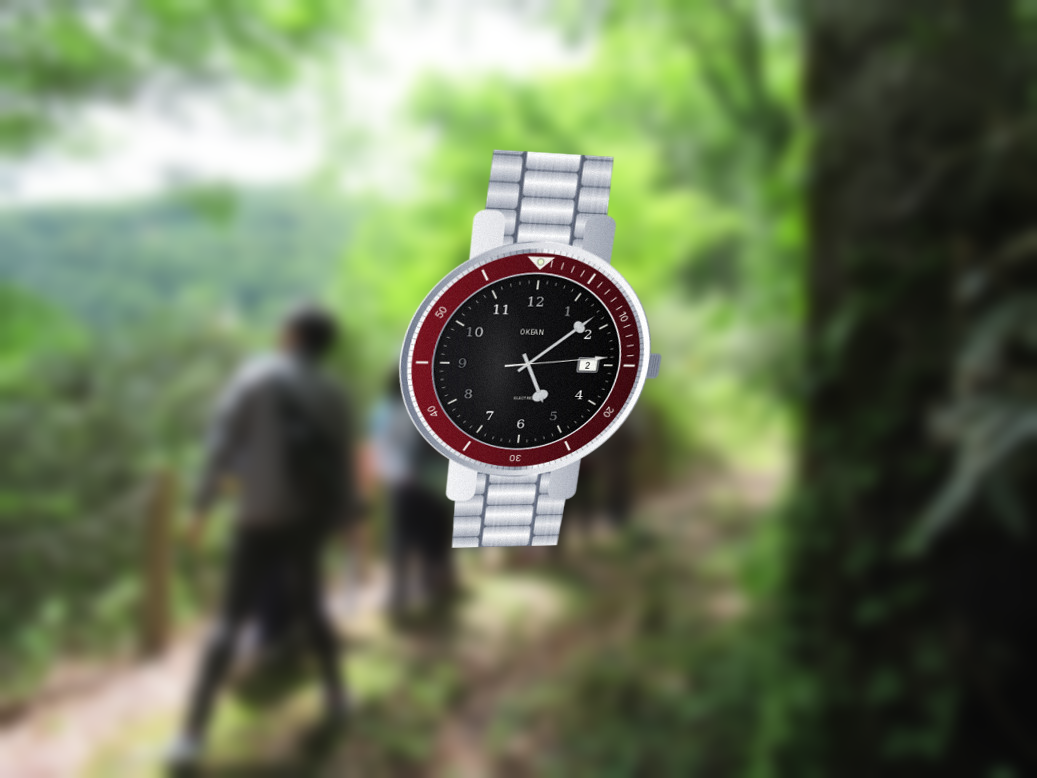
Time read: 5h08m14s
